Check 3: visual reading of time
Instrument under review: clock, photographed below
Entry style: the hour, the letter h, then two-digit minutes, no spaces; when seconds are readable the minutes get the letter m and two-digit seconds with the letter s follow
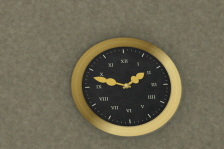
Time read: 1h48
